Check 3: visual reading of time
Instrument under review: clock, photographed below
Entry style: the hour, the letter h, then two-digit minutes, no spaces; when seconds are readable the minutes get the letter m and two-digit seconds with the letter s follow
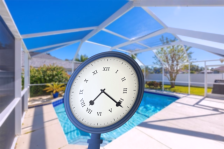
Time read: 7h21
